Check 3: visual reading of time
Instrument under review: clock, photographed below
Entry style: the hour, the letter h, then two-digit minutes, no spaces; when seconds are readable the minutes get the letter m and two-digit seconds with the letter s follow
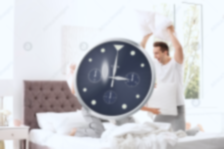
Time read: 3h00
